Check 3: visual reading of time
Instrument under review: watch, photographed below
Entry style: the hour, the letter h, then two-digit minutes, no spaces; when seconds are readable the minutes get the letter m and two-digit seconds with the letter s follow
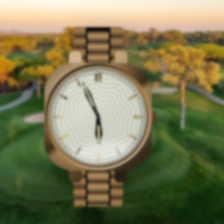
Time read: 5h56
